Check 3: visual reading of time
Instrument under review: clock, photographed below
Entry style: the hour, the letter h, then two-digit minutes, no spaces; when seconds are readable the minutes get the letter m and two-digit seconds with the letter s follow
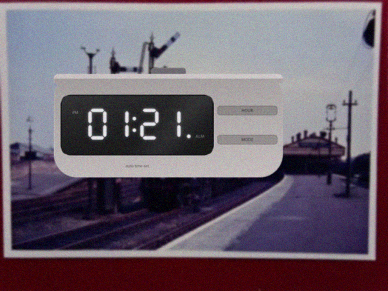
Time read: 1h21
